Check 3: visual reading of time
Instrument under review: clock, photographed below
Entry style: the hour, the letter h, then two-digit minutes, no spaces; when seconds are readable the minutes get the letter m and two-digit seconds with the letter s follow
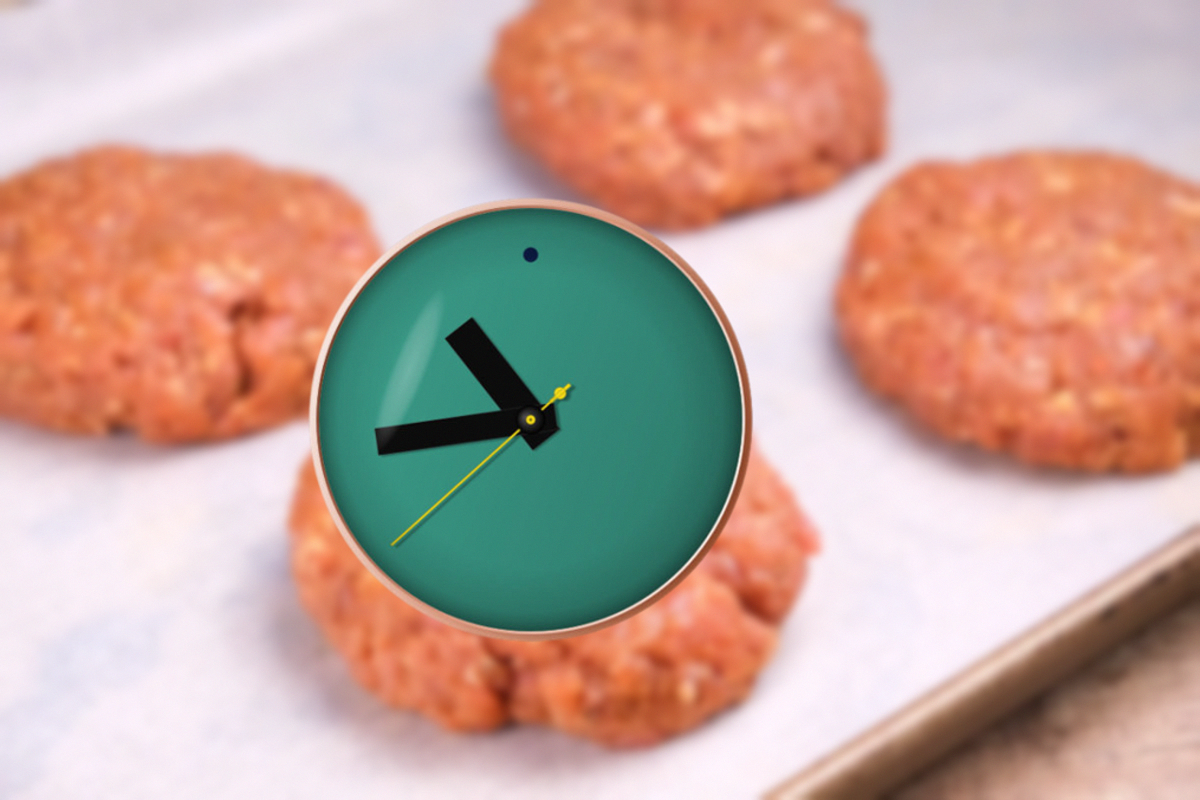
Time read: 10h43m38s
